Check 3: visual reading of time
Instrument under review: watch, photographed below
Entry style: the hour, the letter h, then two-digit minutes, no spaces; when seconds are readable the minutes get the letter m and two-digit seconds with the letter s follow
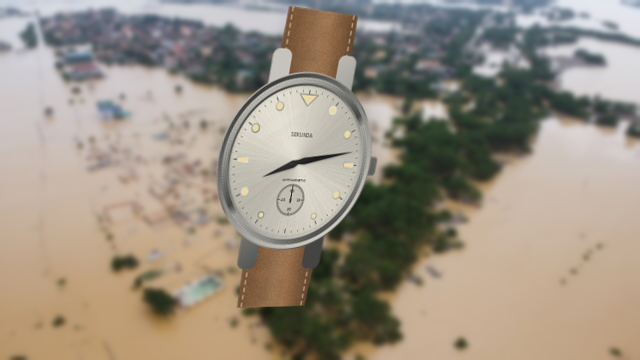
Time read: 8h13
